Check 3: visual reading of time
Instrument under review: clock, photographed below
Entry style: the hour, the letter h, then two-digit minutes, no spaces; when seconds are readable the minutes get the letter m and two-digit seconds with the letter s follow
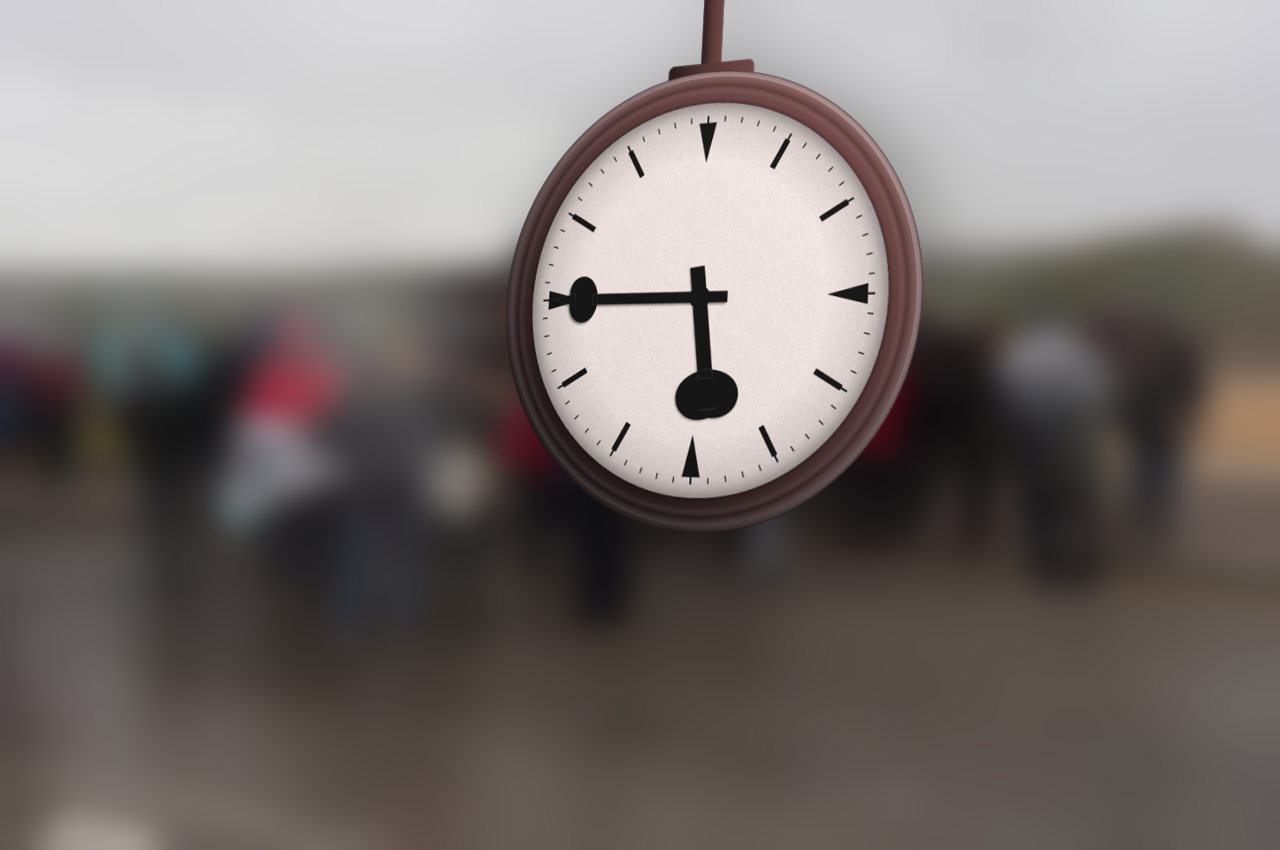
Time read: 5h45
